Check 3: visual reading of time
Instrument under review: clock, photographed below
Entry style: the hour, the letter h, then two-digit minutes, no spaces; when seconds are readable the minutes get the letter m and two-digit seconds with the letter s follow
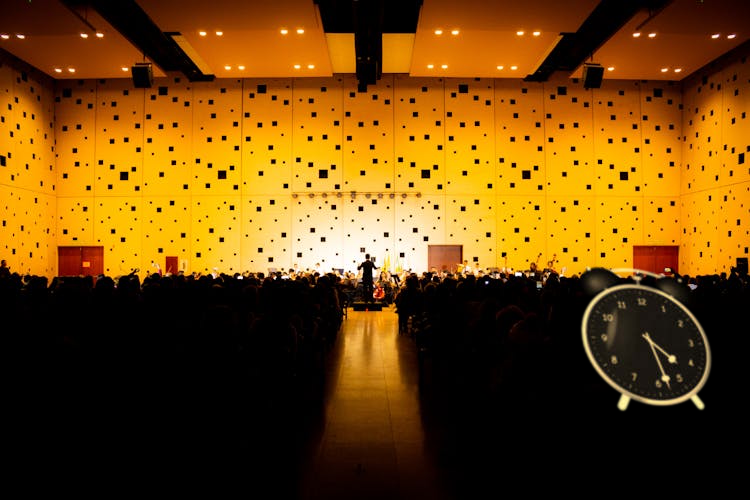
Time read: 4h28
